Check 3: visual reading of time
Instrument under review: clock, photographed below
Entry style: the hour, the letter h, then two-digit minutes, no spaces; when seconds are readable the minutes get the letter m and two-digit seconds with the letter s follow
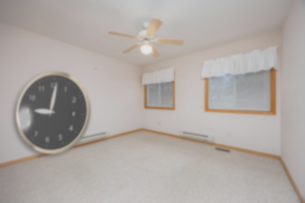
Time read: 9h01
